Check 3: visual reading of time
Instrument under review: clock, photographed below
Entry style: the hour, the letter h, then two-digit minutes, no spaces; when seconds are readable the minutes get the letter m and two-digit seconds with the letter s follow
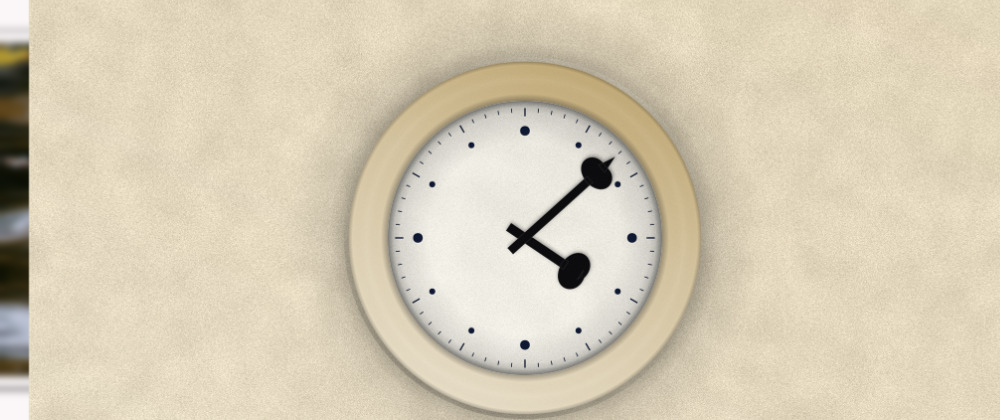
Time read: 4h08
